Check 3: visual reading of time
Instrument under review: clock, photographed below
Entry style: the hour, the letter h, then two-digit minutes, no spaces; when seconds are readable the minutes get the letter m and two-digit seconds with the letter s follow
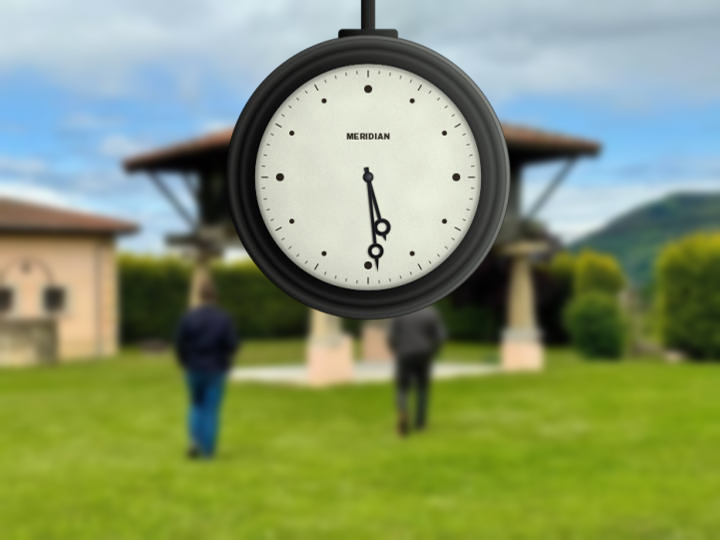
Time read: 5h29
